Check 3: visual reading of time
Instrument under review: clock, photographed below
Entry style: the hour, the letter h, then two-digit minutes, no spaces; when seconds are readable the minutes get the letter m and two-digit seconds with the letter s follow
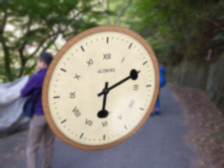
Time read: 6h11
